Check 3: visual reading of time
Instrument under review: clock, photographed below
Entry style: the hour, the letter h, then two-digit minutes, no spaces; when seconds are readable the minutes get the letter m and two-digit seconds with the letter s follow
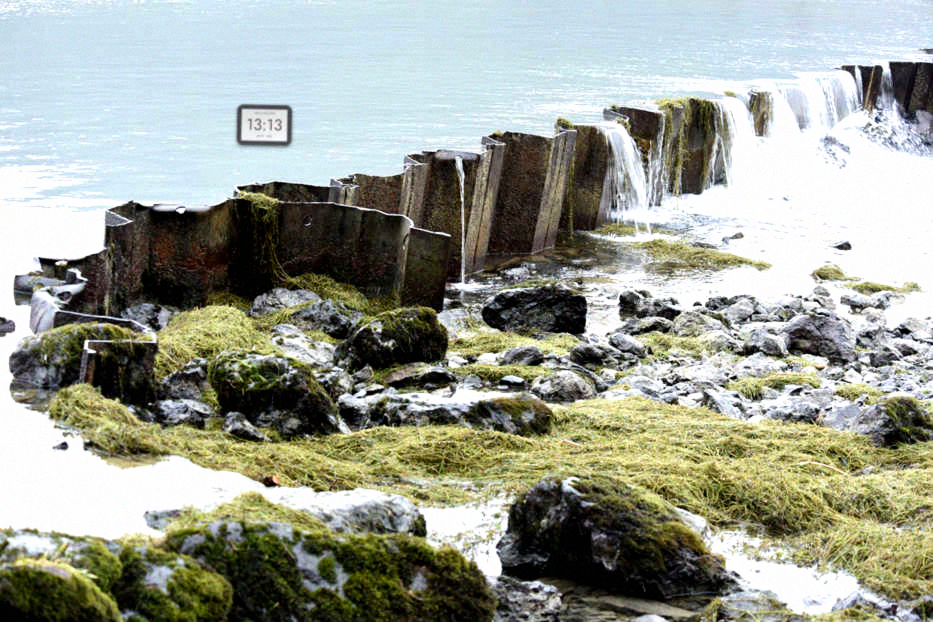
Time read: 13h13
